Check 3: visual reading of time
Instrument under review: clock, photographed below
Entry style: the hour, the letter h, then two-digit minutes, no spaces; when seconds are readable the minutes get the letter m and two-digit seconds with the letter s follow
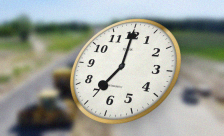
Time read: 7h00
